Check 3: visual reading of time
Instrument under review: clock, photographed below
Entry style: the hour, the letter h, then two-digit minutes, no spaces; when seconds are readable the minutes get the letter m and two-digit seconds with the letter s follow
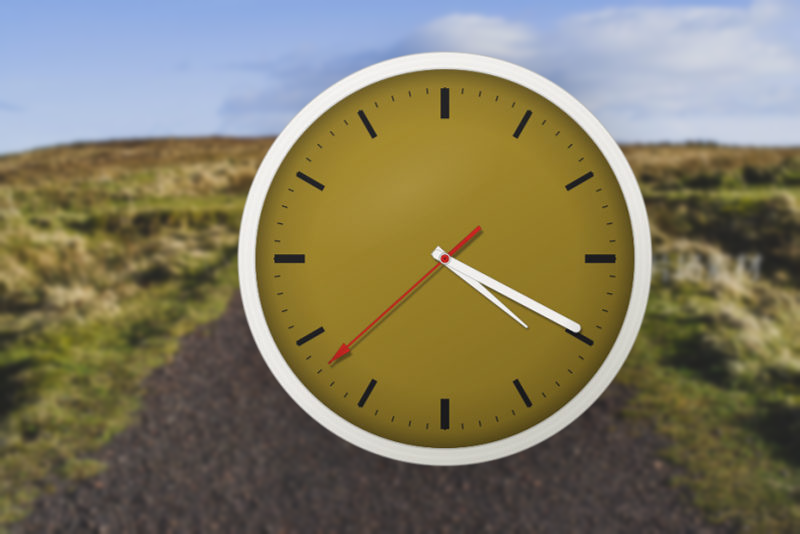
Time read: 4h19m38s
